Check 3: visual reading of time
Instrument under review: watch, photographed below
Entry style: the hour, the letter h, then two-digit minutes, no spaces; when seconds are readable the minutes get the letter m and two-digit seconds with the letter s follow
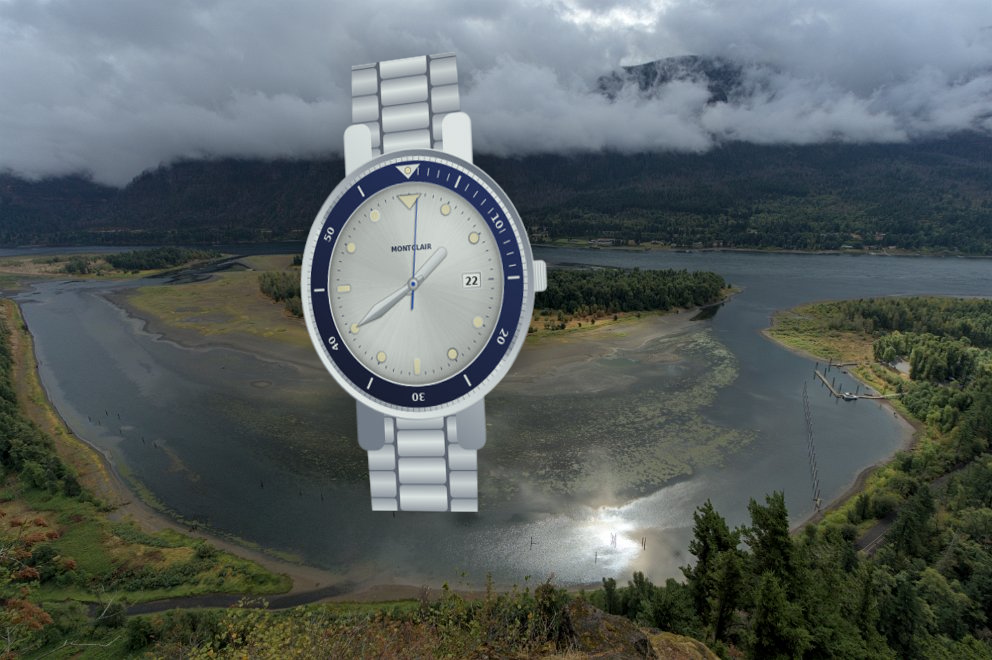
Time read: 1h40m01s
